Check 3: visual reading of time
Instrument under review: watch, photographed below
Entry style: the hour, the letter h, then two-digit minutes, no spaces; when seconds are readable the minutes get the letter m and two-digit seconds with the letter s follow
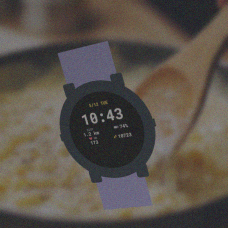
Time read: 10h43
